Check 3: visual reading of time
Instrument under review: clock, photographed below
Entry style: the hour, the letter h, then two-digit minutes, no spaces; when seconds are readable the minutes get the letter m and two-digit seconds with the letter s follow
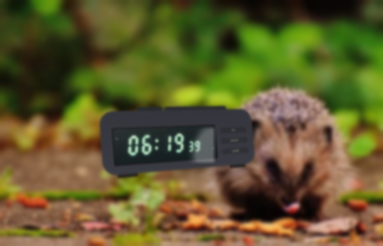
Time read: 6h19
